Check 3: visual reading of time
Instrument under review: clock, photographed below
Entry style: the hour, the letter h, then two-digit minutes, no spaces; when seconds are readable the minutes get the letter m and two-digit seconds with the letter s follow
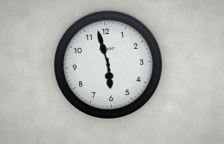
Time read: 5h58
